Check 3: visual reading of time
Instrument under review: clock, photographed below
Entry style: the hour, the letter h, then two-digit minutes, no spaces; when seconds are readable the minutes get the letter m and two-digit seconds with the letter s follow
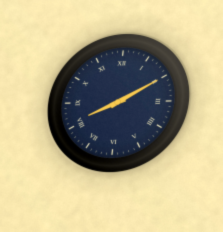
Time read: 8h10
